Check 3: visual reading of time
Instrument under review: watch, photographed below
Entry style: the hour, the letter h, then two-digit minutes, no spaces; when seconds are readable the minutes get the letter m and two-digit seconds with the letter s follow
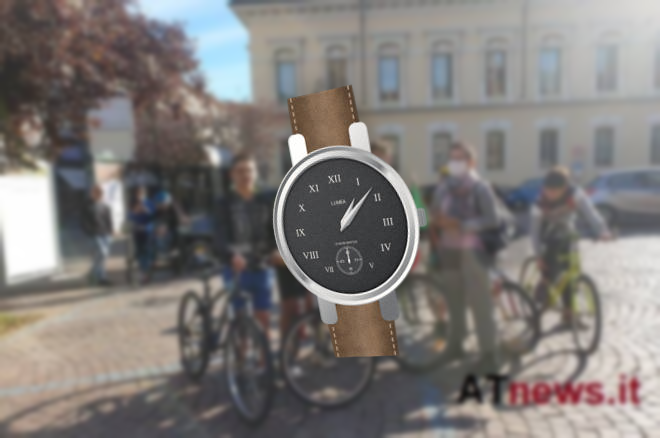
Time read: 1h08
